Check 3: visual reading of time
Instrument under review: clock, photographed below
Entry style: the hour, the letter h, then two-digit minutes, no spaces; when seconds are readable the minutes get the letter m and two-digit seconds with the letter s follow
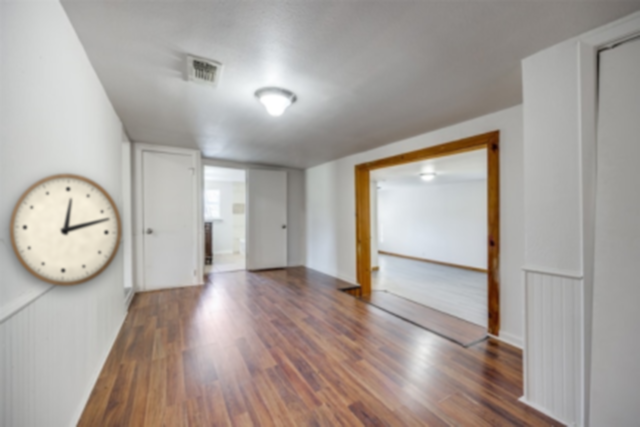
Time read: 12h12
